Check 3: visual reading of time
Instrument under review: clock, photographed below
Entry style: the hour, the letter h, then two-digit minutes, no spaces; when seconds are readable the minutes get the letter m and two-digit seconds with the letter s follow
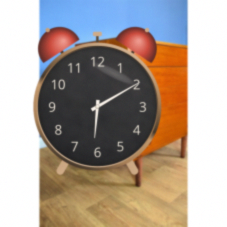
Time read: 6h10
